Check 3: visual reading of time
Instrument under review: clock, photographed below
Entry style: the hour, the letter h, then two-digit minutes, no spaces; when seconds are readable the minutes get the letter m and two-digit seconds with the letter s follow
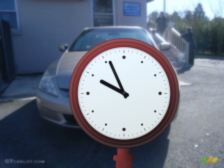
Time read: 9h56
